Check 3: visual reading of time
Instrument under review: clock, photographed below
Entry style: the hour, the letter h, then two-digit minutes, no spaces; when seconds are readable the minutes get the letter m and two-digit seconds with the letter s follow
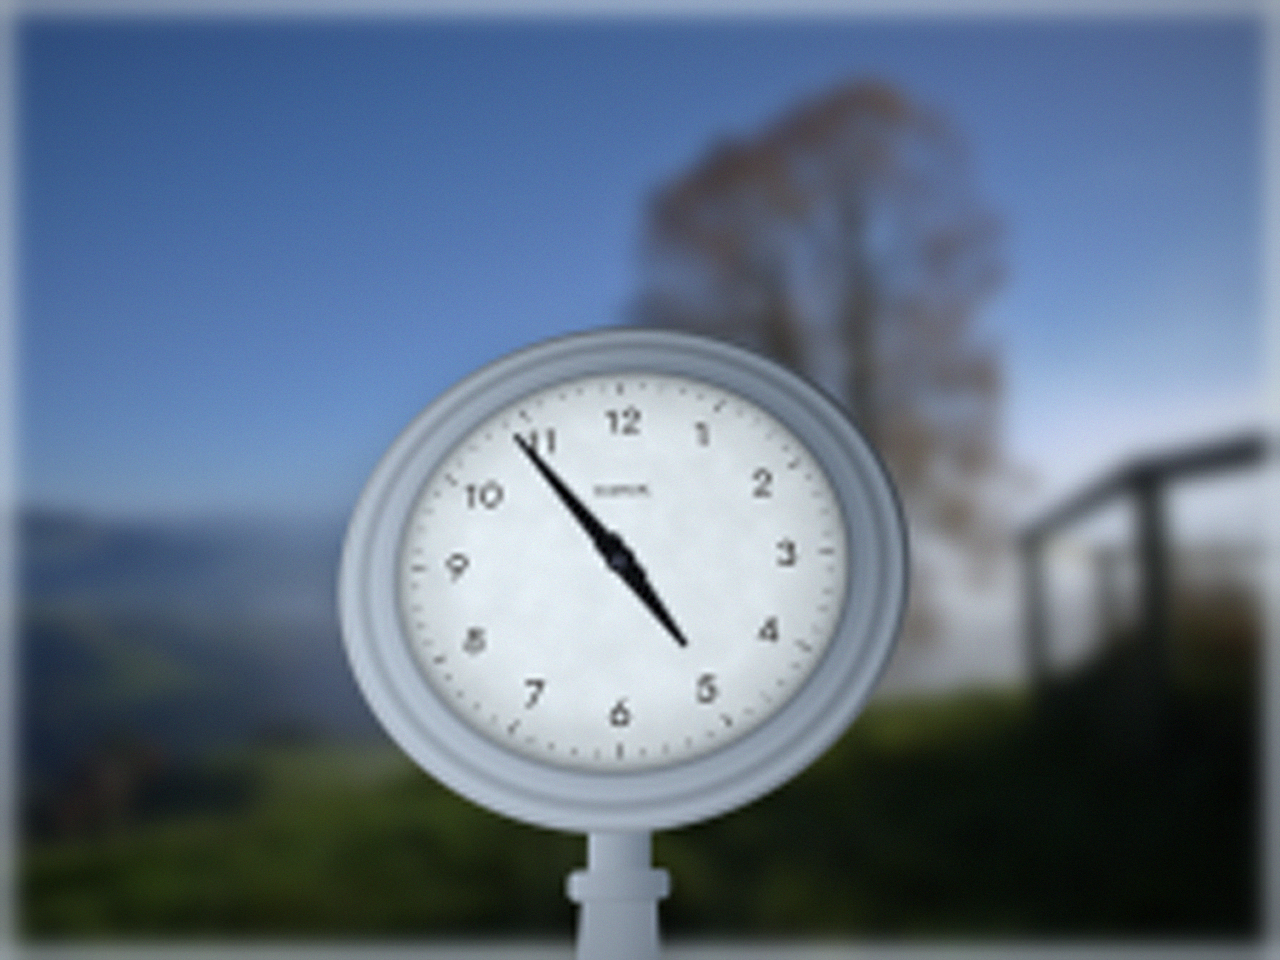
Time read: 4h54
